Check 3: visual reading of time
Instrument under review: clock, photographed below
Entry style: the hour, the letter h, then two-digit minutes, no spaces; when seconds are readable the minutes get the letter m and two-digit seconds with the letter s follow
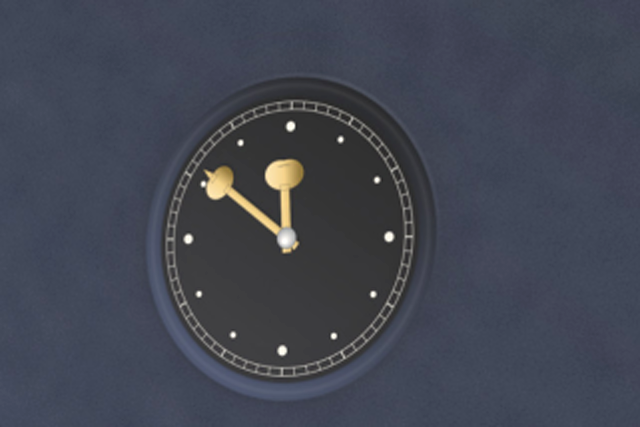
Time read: 11h51
